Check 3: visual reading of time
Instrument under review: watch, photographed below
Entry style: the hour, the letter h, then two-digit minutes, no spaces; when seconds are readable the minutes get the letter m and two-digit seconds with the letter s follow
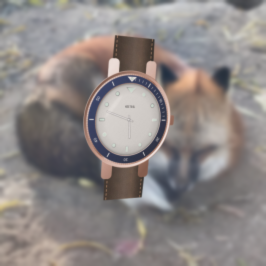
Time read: 5h48
